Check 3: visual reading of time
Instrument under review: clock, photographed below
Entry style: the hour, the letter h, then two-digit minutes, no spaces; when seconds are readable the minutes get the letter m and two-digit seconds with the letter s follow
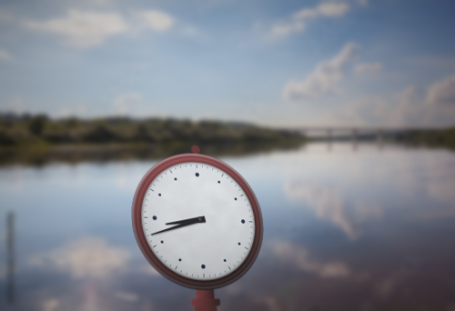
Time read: 8h42
